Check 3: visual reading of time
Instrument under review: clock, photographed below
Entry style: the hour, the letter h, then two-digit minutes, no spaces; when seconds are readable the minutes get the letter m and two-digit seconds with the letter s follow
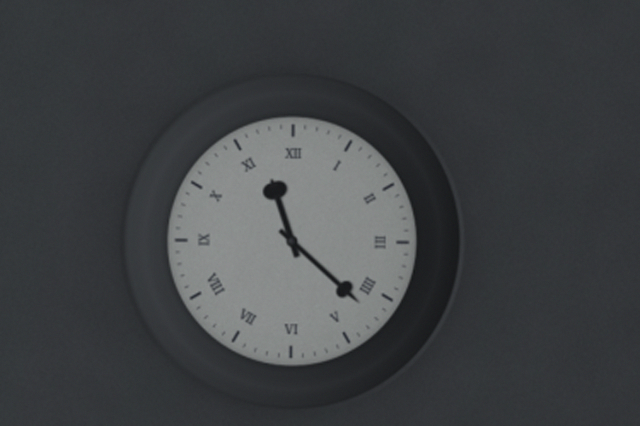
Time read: 11h22
